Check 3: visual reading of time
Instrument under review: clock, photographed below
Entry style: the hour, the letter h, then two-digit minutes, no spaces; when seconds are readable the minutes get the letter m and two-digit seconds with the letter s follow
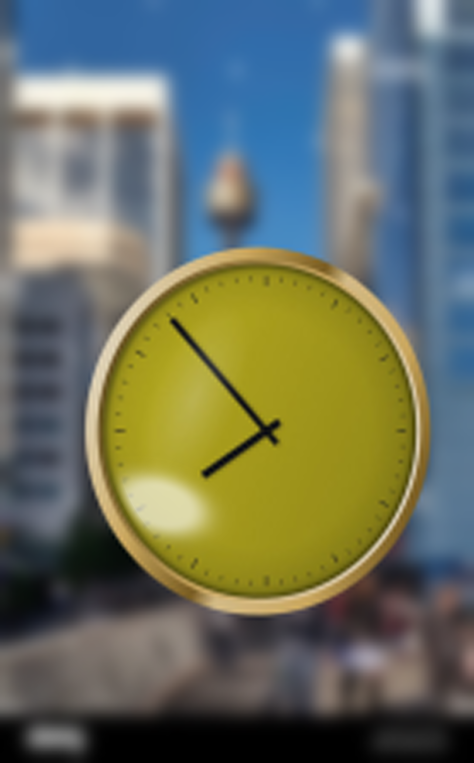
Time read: 7h53
